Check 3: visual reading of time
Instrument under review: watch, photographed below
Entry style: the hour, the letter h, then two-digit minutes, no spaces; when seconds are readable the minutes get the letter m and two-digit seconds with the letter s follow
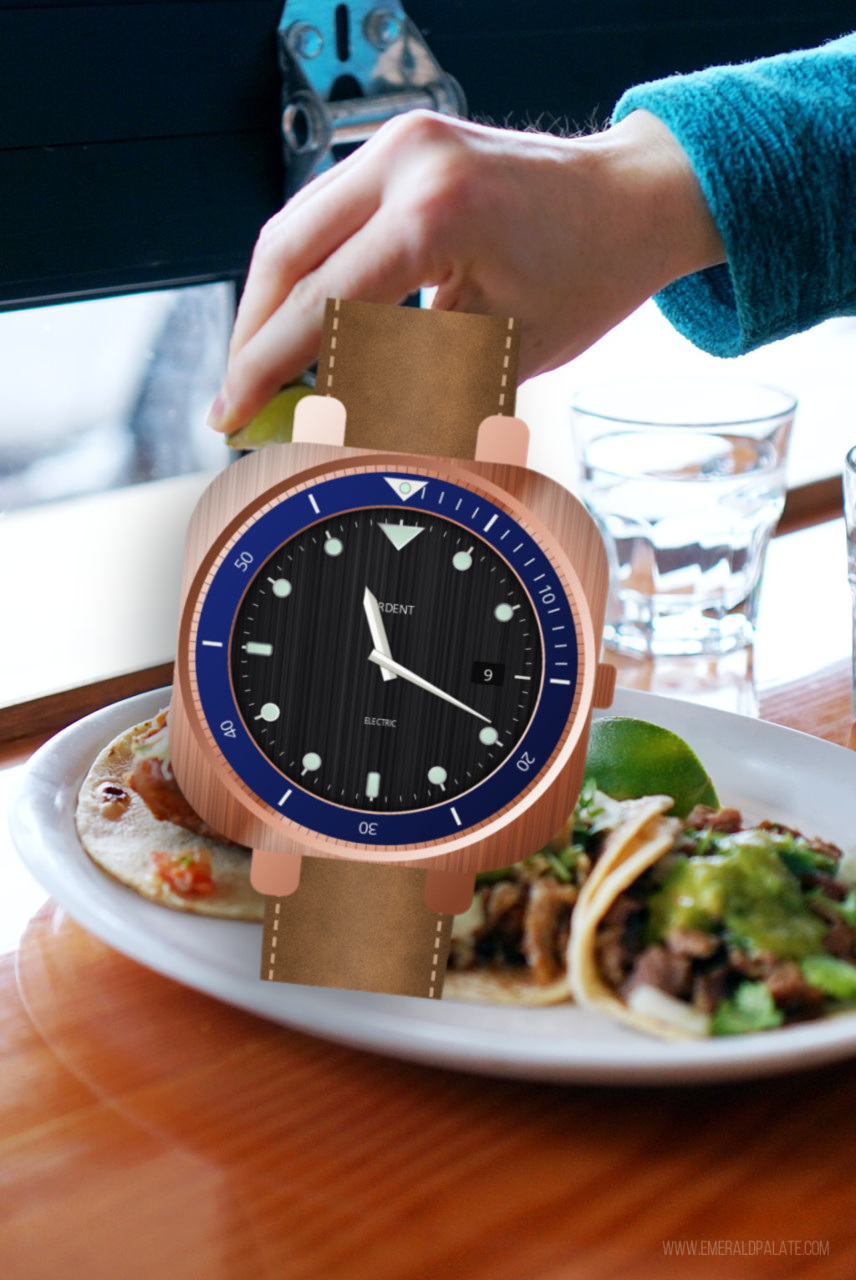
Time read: 11h19
